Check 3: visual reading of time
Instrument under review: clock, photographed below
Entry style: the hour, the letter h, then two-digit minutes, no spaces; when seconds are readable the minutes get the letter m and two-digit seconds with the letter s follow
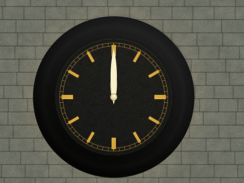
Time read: 12h00
